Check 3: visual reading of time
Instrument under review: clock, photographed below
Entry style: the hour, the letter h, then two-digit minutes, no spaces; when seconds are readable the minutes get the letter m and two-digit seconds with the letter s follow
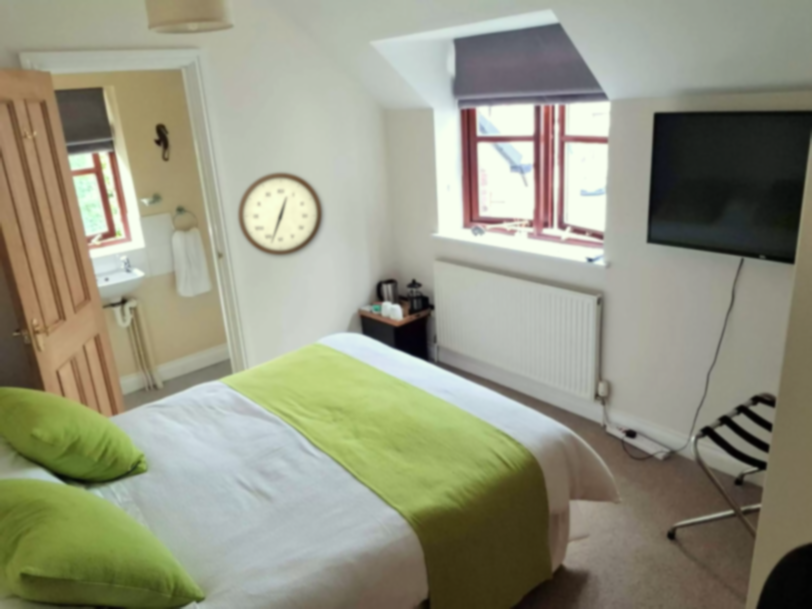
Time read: 12h33
